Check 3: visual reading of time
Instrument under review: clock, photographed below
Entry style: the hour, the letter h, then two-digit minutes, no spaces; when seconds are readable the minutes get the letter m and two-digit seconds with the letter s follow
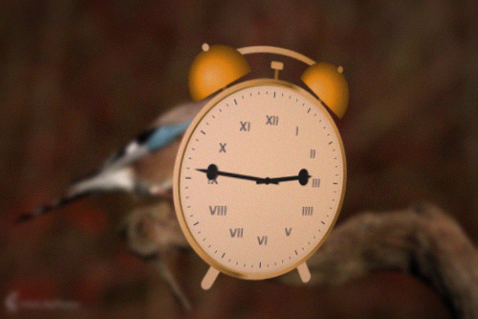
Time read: 2h46
